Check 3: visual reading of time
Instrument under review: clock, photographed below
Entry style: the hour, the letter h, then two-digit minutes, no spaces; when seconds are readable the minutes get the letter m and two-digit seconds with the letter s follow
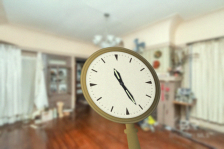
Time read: 11h26
